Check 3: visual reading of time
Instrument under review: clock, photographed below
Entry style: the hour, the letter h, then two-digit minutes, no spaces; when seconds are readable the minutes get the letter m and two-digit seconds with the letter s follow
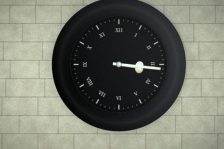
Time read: 3h16
